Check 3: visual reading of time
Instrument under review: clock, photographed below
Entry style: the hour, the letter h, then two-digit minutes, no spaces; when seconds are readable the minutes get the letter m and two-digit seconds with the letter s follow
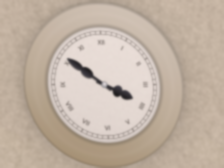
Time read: 3h51
